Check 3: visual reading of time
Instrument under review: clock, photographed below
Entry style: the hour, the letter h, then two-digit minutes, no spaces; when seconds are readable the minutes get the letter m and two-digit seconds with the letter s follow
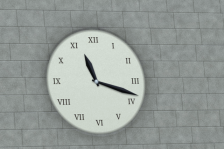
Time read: 11h18
